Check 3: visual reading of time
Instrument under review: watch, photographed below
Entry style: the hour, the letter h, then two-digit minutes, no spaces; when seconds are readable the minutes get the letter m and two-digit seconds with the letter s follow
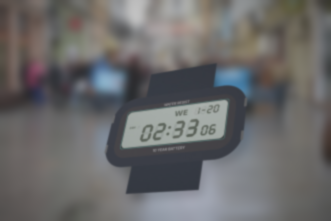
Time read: 2h33m06s
